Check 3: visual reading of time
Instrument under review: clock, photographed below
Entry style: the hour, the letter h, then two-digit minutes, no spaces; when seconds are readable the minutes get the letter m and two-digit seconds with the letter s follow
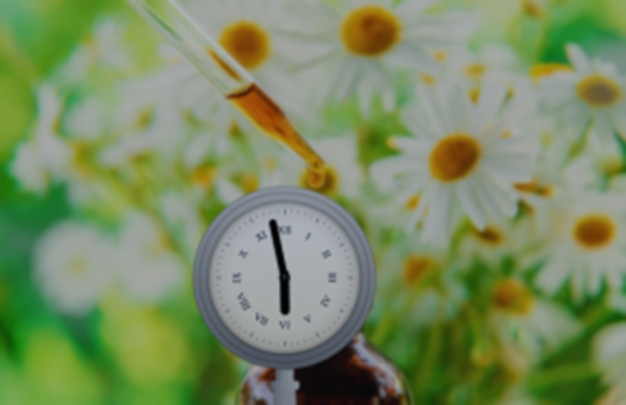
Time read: 5h58
